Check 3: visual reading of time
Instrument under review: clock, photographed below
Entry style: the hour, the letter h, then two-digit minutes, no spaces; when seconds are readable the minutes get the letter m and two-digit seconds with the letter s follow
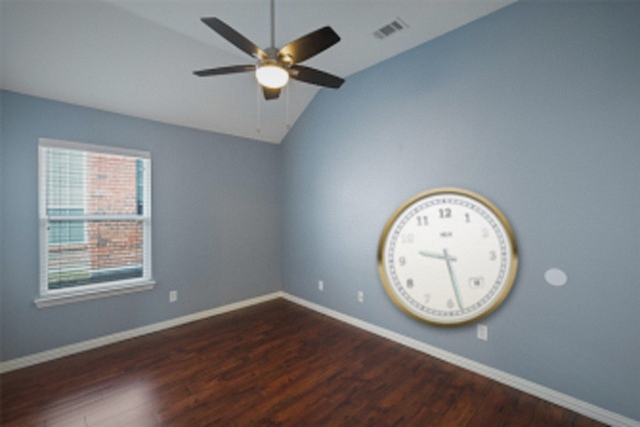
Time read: 9h28
